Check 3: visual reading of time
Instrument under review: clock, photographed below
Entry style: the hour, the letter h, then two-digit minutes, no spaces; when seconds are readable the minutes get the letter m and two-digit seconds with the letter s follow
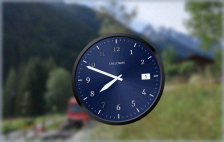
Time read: 7h49
